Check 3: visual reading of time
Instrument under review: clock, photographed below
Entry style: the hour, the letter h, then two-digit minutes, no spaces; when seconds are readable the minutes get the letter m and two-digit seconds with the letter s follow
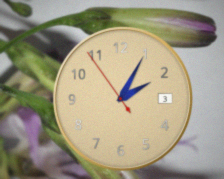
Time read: 2h04m54s
